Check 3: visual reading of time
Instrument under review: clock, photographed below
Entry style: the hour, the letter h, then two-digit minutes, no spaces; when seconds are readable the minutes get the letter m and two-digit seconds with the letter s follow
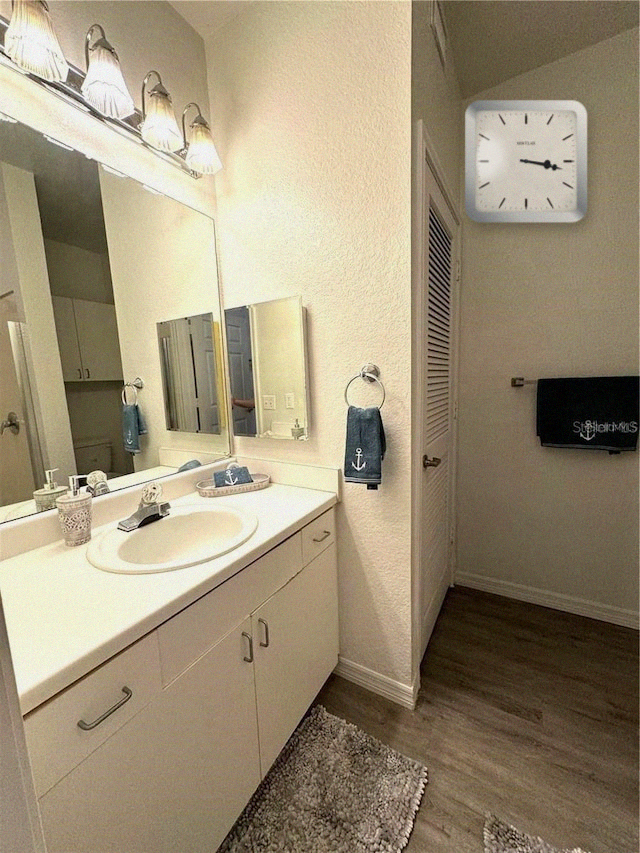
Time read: 3h17
